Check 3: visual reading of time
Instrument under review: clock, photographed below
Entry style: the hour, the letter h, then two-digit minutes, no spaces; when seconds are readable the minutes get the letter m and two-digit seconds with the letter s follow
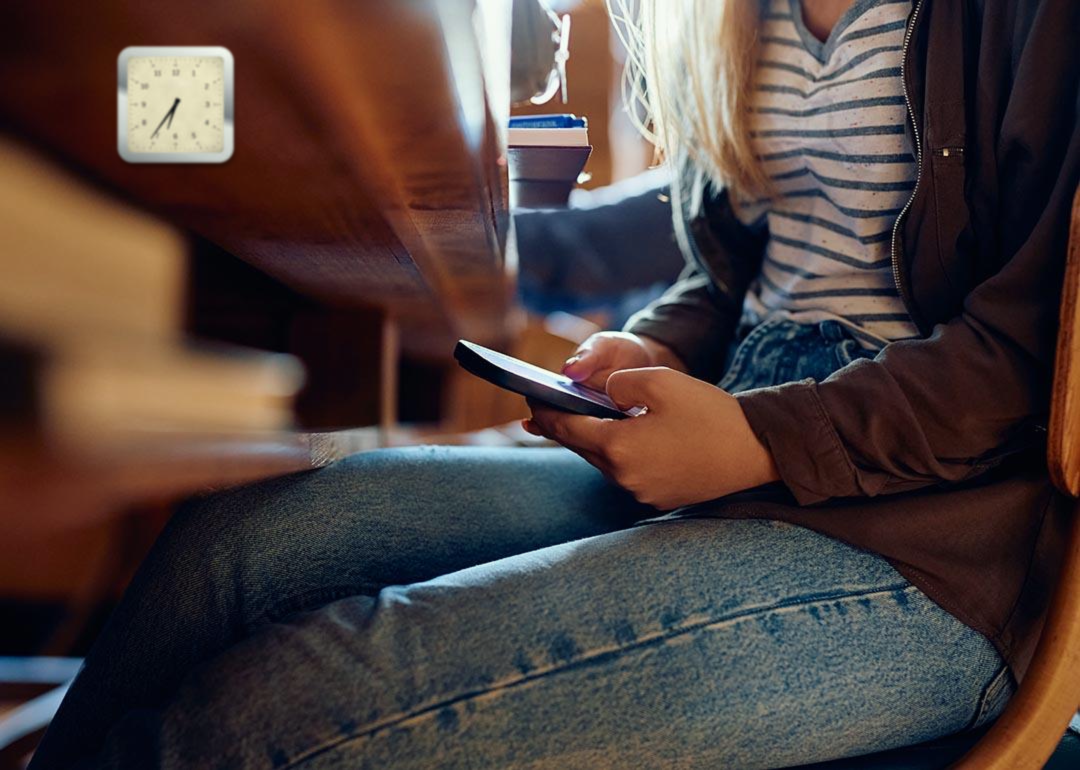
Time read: 6h36
